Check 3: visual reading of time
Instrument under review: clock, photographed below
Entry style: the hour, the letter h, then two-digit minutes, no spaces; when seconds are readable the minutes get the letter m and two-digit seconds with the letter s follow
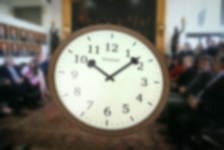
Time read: 10h08
